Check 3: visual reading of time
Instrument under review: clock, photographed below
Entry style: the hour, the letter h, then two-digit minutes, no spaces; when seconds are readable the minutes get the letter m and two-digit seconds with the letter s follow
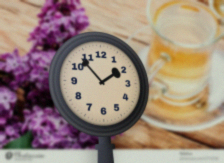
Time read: 1h53
